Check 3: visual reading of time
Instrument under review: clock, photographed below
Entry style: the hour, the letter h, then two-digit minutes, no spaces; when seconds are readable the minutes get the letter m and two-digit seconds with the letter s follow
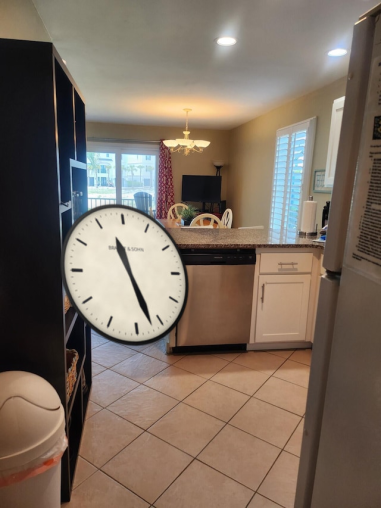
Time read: 11h27
